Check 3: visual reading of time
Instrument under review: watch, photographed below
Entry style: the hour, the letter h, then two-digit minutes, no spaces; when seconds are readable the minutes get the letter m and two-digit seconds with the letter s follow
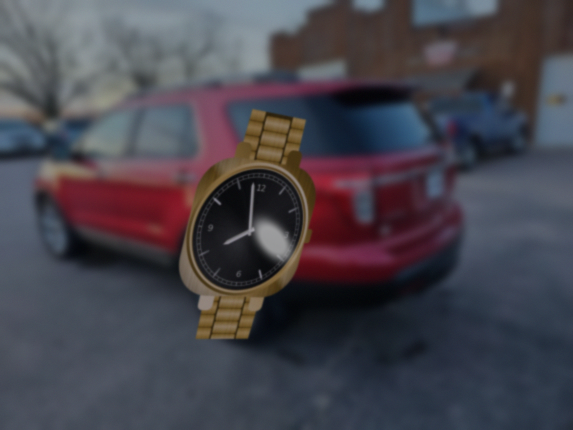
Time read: 7h58
